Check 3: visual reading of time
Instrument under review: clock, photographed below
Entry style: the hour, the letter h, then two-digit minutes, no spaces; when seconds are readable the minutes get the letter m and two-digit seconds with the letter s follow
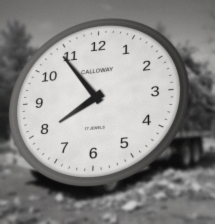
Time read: 7h54
